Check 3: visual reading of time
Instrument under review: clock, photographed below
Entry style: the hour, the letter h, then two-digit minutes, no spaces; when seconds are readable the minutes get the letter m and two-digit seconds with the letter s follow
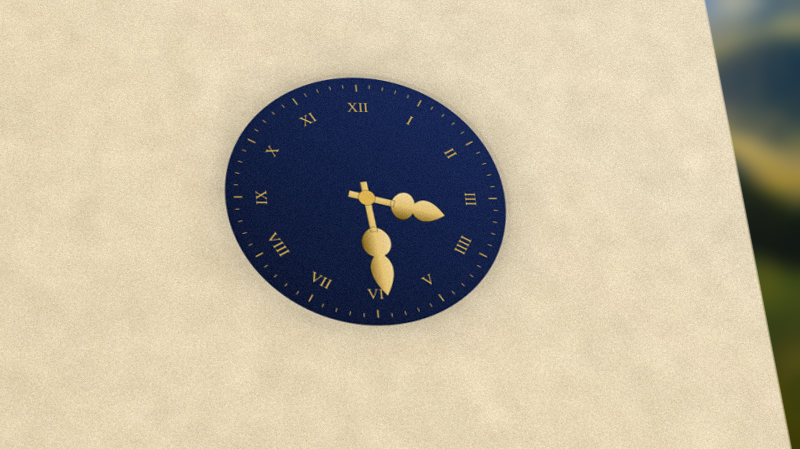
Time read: 3h29
